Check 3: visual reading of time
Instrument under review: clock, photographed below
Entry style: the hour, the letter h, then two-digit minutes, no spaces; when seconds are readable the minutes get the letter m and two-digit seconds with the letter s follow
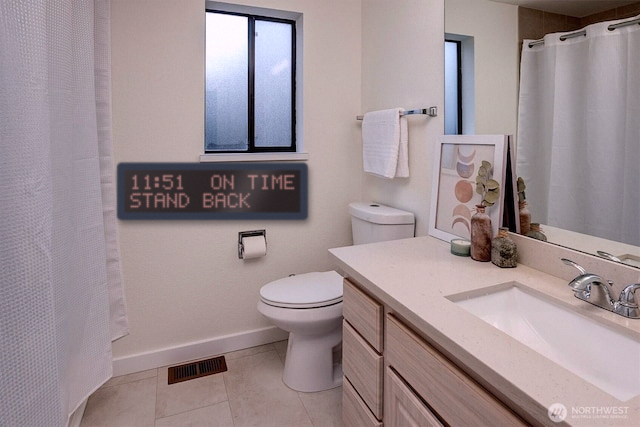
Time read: 11h51
